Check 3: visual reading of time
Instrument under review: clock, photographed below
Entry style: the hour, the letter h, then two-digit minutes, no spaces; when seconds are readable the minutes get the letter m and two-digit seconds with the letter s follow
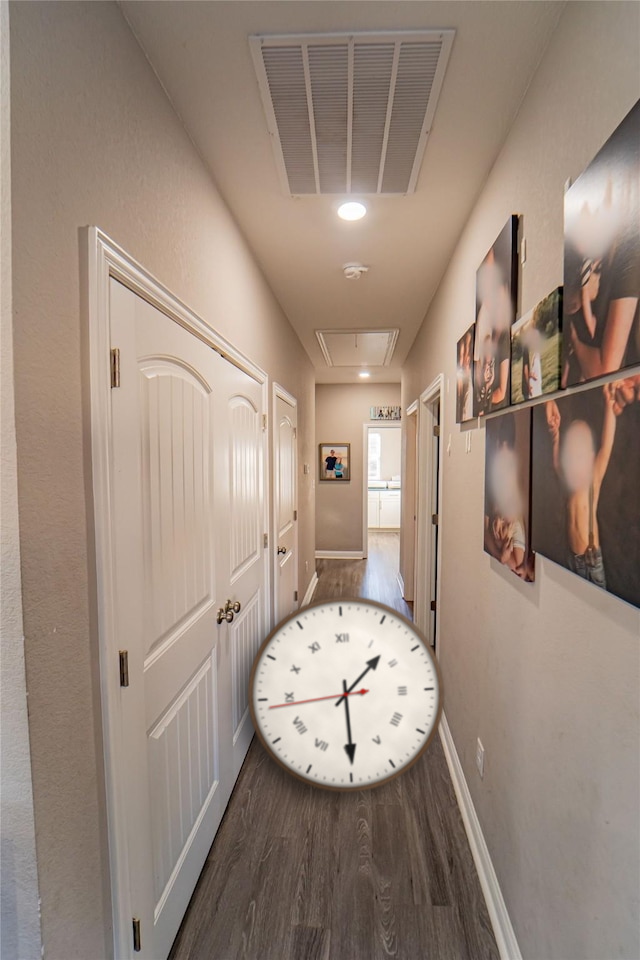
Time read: 1h29m44s
